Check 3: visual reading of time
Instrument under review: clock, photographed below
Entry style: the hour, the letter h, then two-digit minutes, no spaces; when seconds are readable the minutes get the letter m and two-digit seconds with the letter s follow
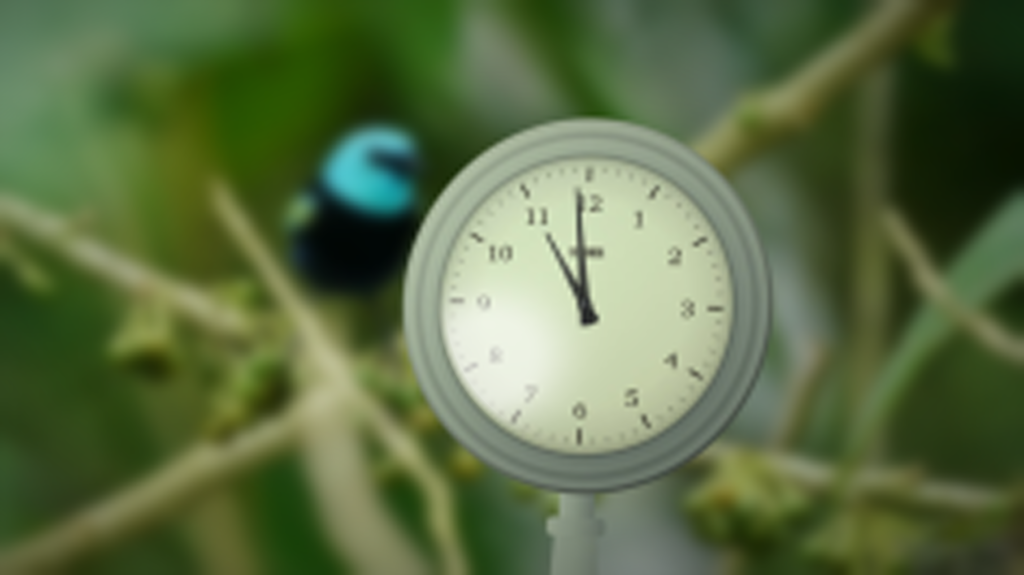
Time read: 10h59
